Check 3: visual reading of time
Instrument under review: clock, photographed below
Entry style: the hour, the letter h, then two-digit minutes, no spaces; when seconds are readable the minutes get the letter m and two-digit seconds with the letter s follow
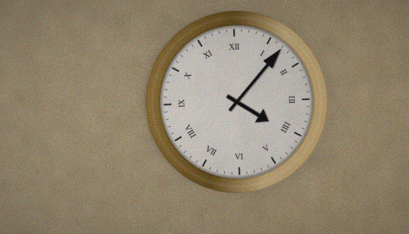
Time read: 4h07
